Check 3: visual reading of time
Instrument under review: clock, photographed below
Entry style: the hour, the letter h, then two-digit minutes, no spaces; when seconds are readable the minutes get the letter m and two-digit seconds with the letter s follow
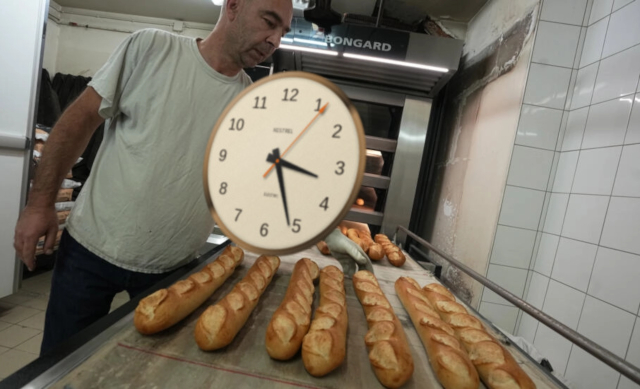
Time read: 3h26m06s
